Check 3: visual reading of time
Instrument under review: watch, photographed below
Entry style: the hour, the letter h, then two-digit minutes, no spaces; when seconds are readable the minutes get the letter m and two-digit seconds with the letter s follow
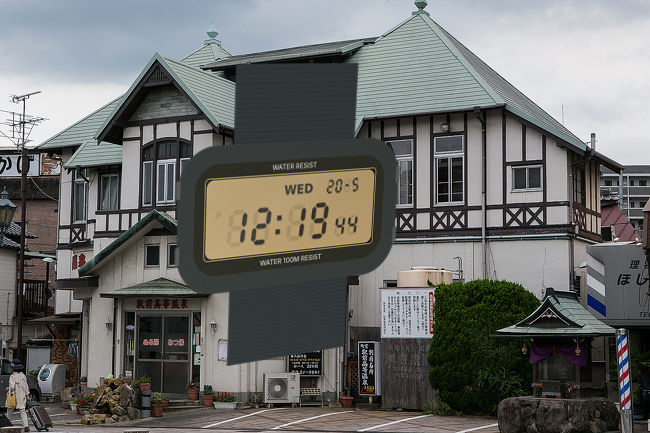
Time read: 12h19m44s
